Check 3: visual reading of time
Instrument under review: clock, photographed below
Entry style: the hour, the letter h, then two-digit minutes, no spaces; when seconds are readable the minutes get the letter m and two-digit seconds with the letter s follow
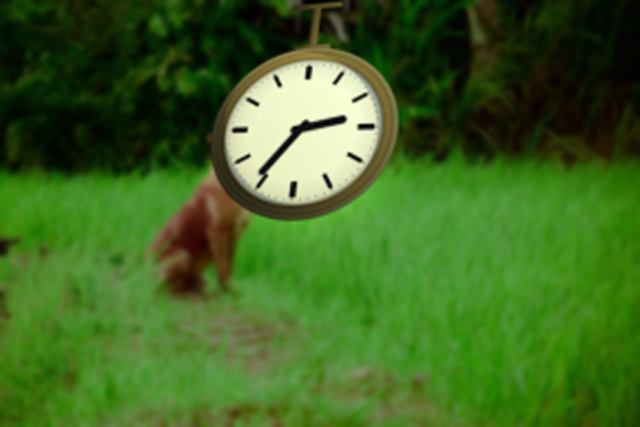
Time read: 2h36
